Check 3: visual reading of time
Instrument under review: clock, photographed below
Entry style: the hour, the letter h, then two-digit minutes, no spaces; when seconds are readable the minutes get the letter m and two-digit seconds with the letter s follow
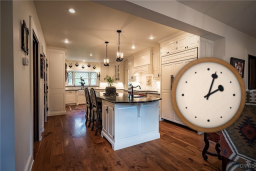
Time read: 2h03
